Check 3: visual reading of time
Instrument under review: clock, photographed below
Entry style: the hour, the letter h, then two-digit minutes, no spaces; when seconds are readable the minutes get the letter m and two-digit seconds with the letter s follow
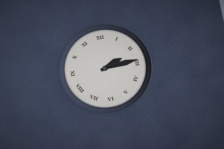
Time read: 2h14
